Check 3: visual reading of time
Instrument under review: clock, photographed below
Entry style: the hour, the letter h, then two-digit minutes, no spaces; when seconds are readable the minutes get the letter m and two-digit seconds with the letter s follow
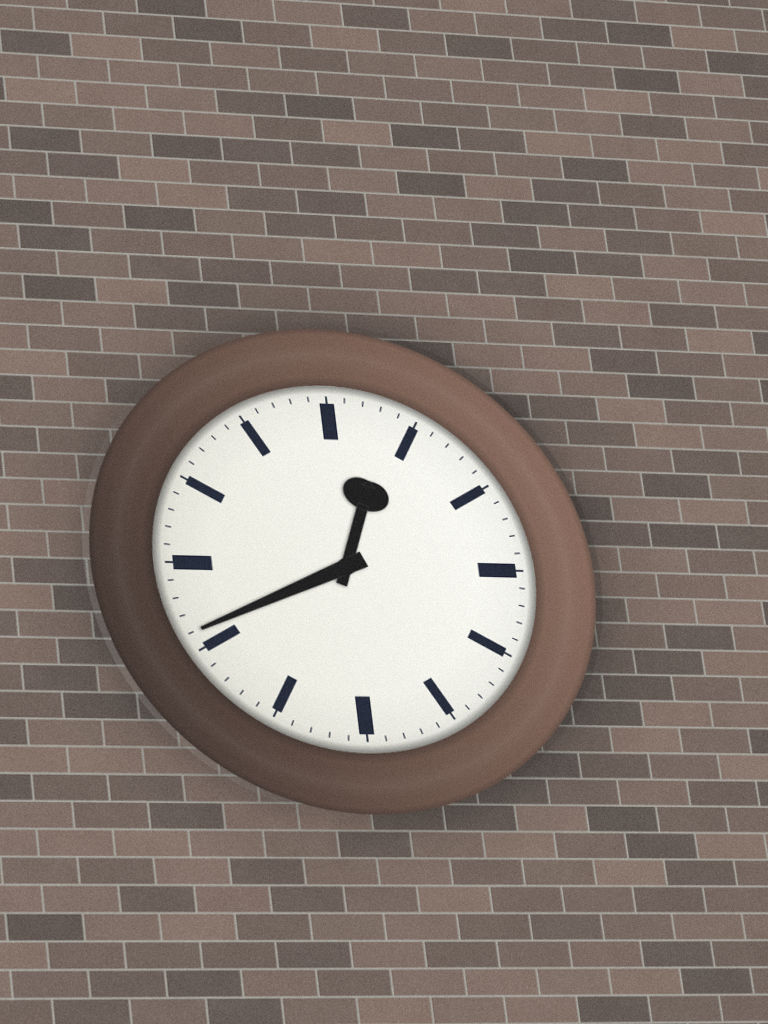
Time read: 12h41
